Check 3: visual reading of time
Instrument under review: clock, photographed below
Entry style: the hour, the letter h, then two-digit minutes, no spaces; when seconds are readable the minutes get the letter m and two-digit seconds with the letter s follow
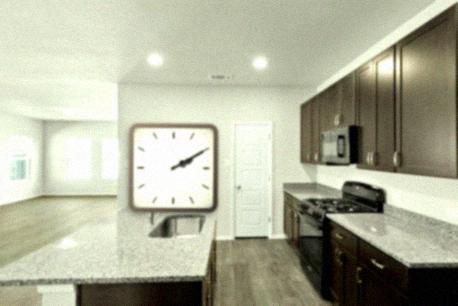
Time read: 2h10
